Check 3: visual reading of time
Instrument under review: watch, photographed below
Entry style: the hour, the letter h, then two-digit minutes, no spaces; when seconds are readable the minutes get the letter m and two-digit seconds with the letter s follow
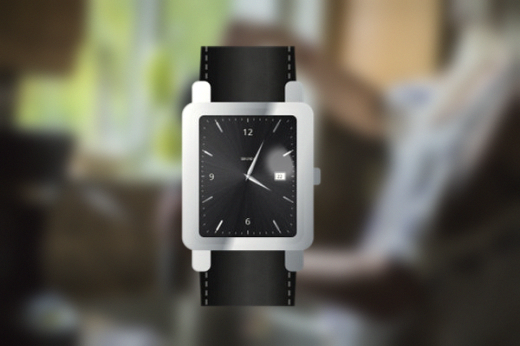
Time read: 4h04
